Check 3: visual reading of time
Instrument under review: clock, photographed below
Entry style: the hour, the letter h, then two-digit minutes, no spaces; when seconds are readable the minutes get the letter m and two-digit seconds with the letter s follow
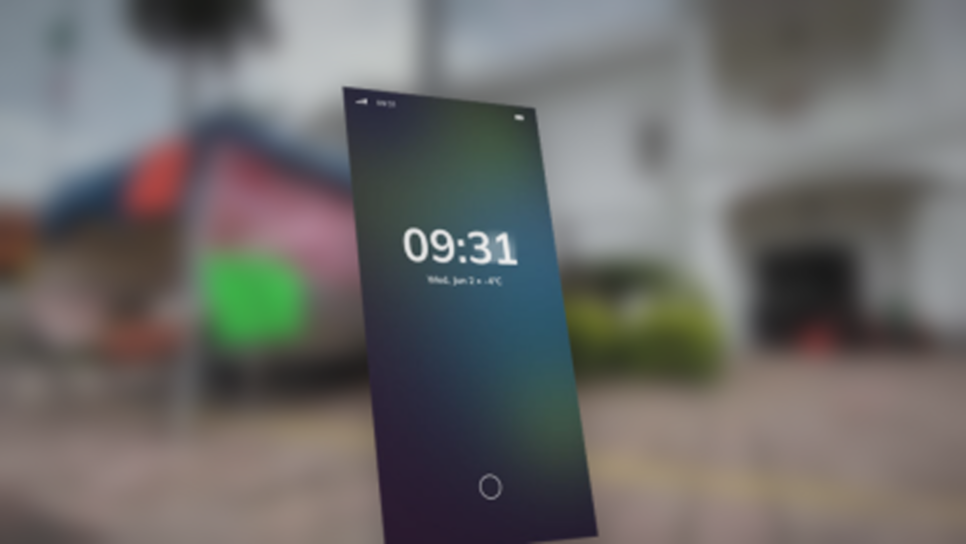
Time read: 9h31
